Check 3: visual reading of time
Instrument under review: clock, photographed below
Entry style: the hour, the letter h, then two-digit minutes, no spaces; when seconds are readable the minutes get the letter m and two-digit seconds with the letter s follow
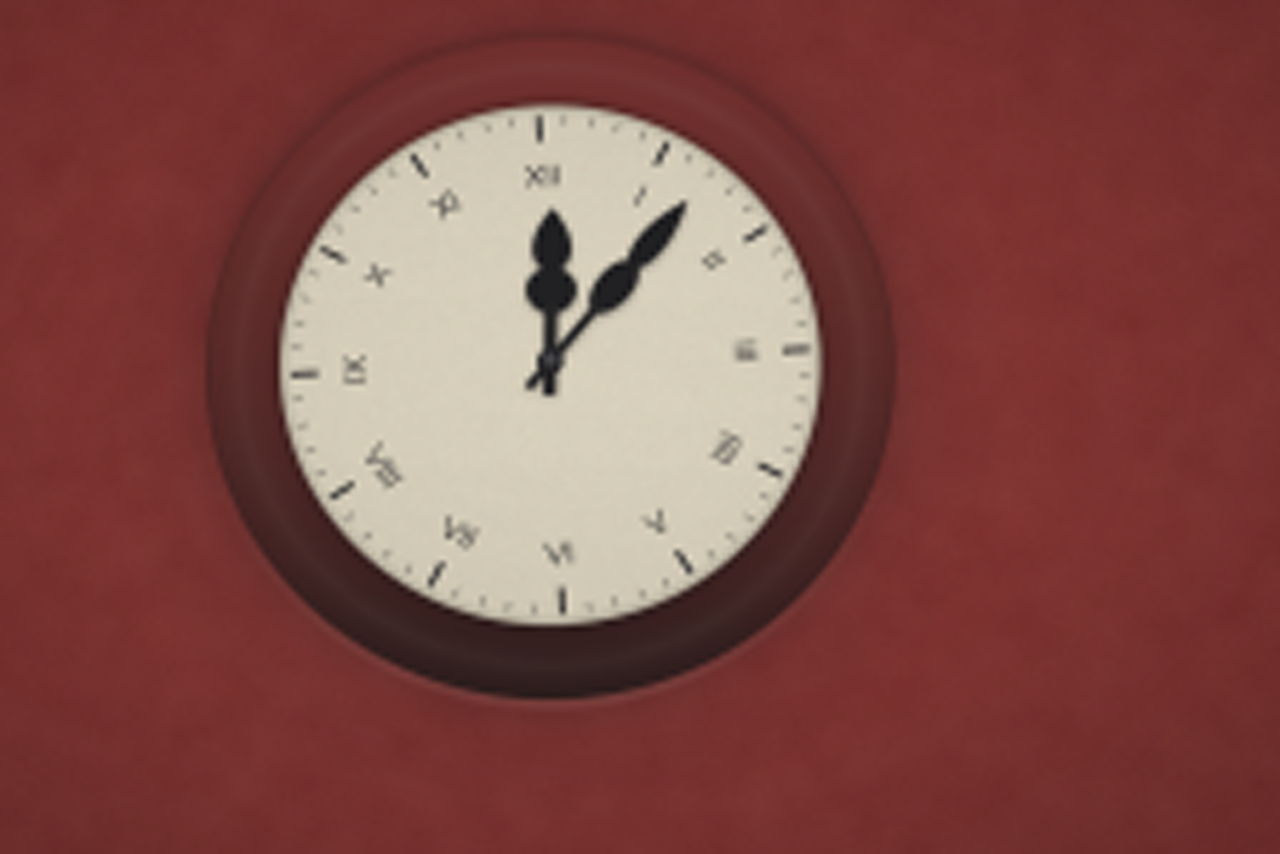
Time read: 12h07
